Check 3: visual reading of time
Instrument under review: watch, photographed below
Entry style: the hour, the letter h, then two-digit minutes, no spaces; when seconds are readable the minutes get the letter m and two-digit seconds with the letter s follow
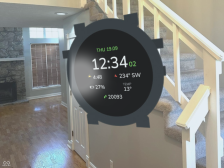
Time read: 12h34
